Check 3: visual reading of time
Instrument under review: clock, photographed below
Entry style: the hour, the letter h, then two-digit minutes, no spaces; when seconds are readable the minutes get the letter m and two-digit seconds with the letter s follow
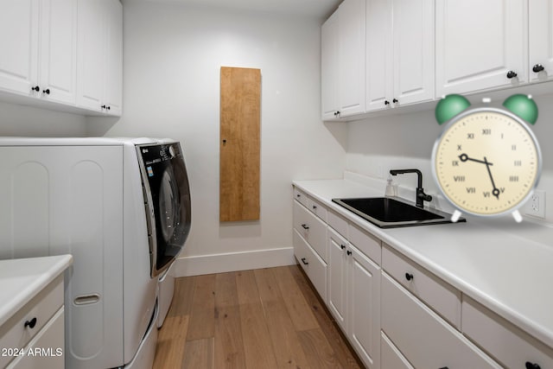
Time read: 9h27
